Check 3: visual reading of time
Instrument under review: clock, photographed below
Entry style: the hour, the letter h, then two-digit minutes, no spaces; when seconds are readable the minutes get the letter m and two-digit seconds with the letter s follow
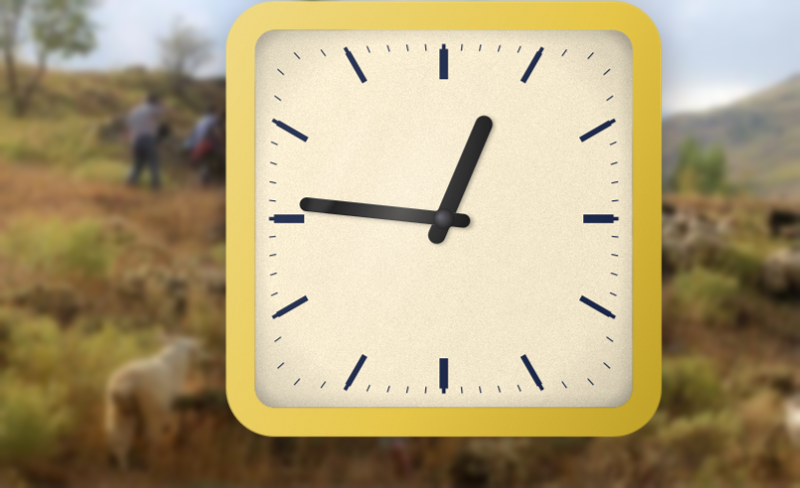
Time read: 12h46
